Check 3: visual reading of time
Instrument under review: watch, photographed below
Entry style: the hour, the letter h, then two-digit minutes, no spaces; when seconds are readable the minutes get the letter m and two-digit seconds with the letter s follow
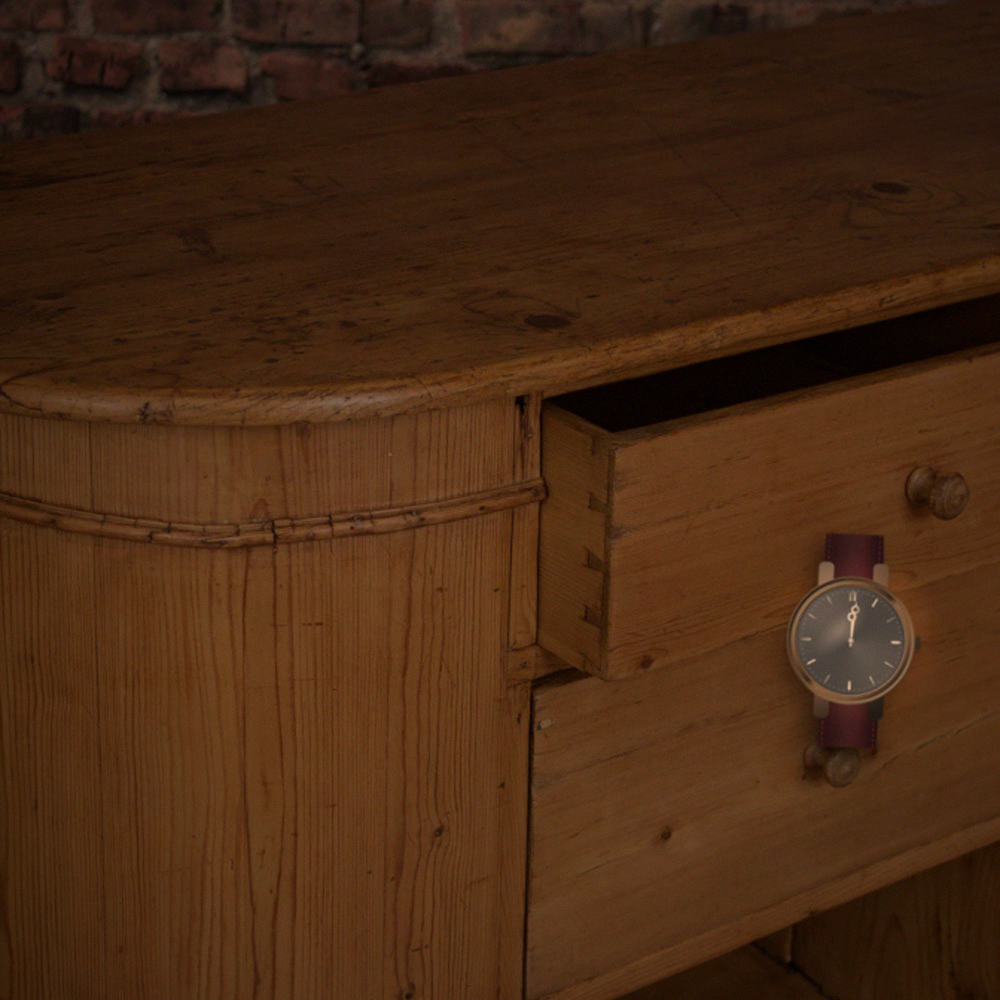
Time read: 12h01
